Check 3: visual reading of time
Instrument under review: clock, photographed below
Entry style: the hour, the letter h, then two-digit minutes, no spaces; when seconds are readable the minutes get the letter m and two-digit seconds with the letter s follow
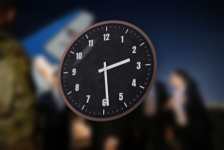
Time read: 2h29
